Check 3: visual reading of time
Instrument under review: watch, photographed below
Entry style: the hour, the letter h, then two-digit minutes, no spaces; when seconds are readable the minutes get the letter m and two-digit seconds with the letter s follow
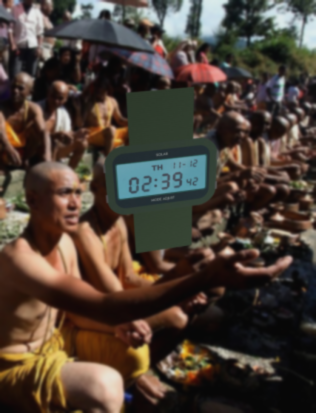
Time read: 2h39
